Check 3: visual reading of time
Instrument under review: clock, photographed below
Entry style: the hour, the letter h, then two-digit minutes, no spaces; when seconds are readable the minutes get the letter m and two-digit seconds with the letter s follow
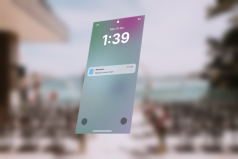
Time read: 1h39
